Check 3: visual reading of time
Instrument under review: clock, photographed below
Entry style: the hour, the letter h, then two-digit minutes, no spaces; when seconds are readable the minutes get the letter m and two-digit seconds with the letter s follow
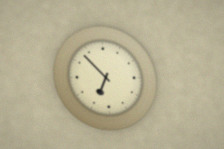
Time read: 6h53
